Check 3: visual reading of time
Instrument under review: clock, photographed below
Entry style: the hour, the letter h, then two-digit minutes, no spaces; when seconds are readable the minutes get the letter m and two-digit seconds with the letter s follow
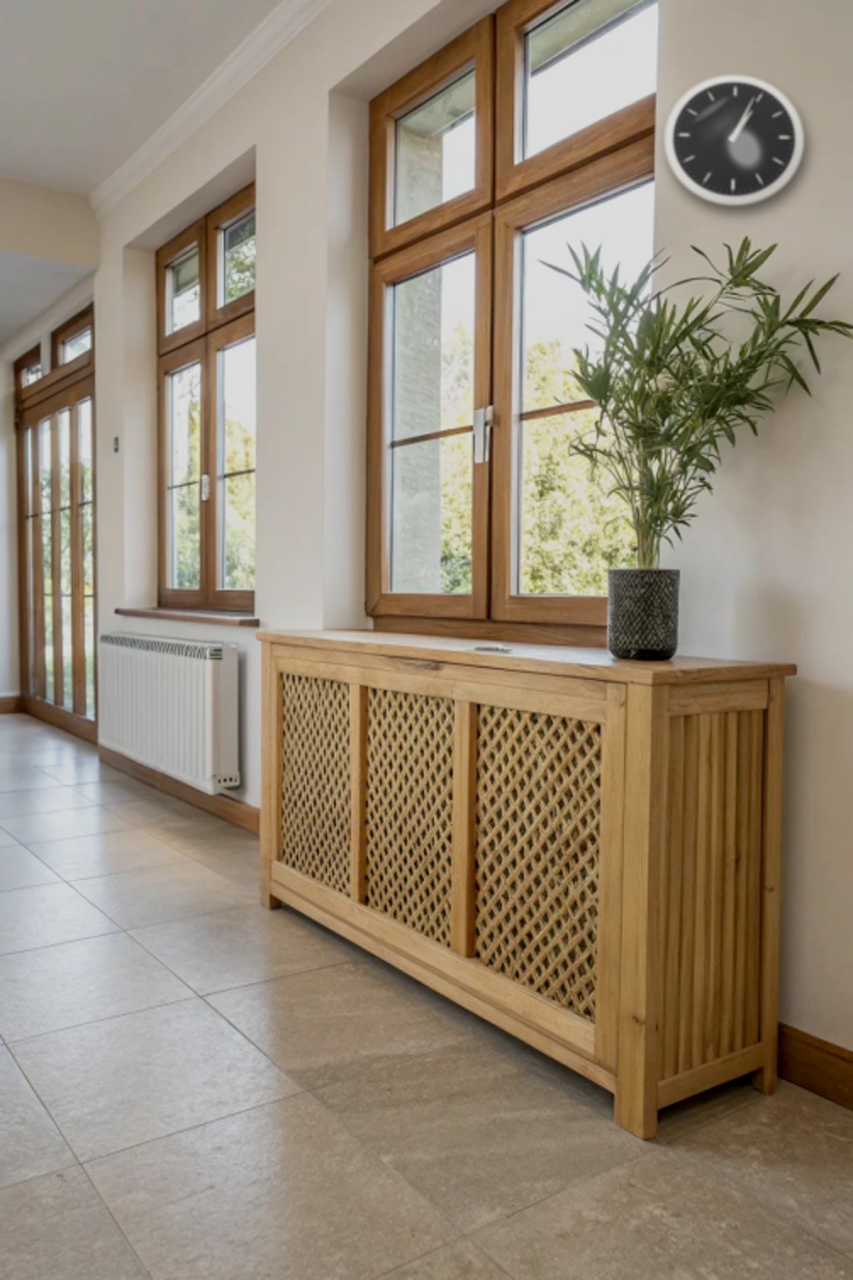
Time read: 1h04
